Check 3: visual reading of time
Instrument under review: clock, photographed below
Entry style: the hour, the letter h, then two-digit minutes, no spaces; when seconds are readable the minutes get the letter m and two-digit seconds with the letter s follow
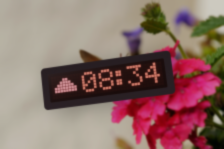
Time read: 8h34
